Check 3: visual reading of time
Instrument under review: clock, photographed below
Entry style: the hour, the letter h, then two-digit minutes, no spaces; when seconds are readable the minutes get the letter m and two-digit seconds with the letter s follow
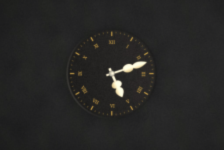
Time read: 5h12
